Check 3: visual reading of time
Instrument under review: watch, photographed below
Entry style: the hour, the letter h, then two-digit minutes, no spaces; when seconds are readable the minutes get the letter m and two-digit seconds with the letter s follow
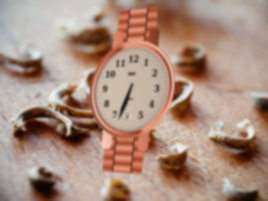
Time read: 6h33
